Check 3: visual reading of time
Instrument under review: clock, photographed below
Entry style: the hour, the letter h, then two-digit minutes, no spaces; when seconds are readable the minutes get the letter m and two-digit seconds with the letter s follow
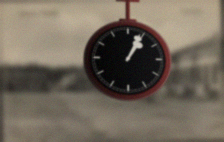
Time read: 1h04
